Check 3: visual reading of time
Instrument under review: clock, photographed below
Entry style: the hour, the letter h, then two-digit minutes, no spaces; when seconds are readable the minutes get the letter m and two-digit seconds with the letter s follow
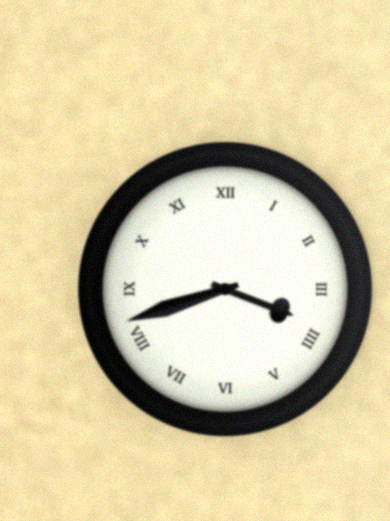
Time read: 3h42
